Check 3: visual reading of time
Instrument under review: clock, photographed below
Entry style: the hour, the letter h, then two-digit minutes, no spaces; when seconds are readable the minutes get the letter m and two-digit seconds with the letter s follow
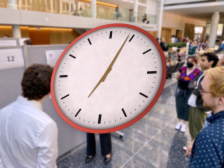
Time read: 7h04
